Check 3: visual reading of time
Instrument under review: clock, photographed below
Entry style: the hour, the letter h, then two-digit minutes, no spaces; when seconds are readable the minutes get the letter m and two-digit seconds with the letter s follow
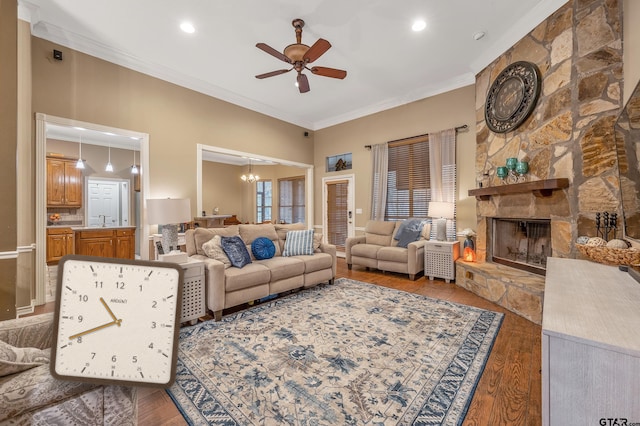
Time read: 10h41
